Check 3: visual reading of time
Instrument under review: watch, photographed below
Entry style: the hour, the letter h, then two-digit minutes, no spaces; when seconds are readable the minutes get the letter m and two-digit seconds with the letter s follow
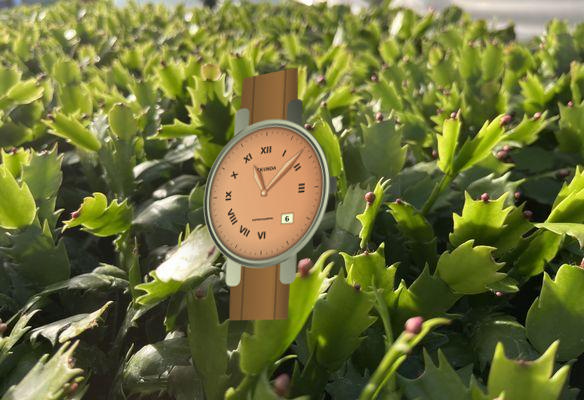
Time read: 11h08
